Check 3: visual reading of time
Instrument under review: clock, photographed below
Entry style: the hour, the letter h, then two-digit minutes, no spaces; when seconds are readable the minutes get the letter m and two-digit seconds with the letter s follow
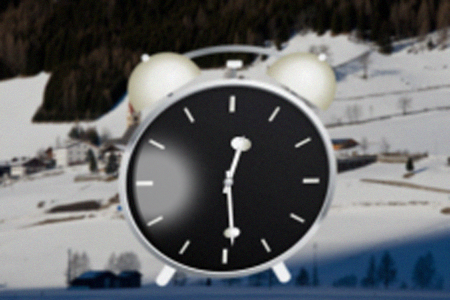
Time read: 12h29
